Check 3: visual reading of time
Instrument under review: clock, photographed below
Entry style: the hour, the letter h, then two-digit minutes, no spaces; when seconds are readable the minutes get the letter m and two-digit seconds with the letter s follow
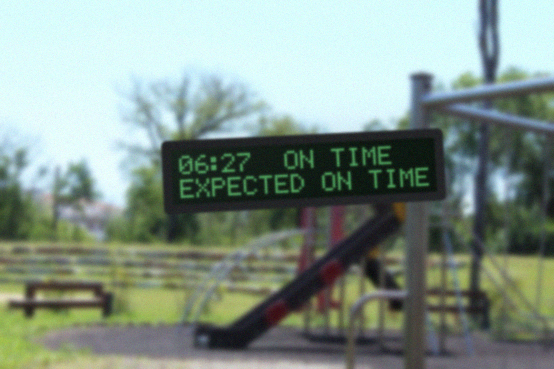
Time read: 6h27
